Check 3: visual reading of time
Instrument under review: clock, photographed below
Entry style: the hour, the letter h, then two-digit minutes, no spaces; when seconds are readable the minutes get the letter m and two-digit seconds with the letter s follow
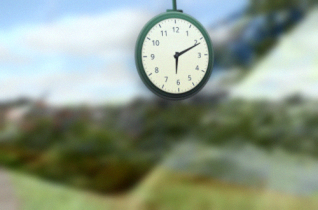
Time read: 6h11
